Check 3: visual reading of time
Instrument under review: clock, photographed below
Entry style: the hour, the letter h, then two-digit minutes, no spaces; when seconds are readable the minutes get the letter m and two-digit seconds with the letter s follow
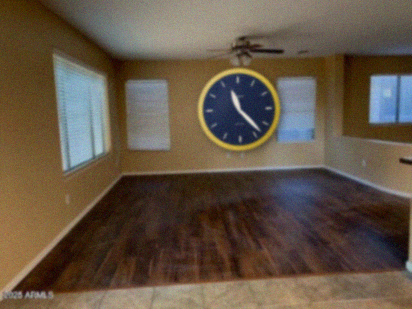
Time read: 11h23
